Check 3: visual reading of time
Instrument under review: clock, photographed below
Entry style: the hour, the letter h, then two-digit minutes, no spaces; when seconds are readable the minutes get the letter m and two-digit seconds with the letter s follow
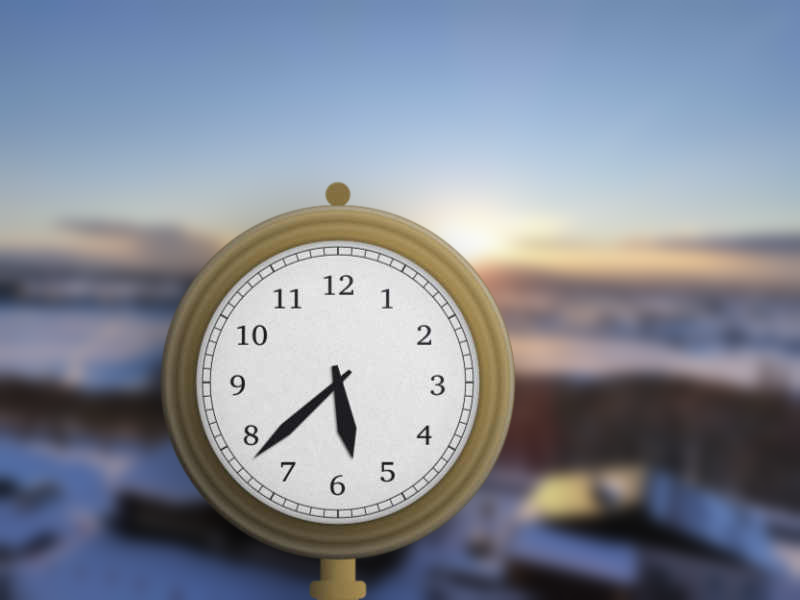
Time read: 5h38
